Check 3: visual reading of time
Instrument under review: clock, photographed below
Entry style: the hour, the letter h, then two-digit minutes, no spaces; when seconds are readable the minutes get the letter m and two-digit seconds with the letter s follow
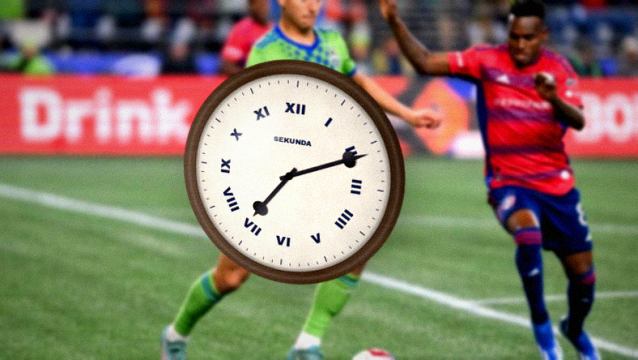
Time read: 7h11
